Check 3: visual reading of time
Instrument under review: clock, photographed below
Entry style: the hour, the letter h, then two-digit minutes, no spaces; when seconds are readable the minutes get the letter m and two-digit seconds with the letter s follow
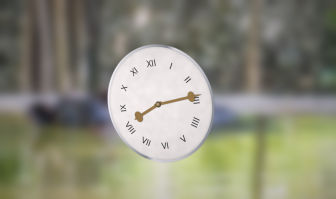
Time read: 8h14
